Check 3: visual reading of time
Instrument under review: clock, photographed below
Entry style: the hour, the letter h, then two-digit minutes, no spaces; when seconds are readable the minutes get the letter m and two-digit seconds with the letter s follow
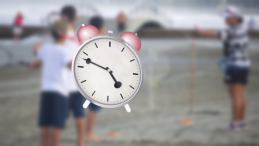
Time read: 4h48
